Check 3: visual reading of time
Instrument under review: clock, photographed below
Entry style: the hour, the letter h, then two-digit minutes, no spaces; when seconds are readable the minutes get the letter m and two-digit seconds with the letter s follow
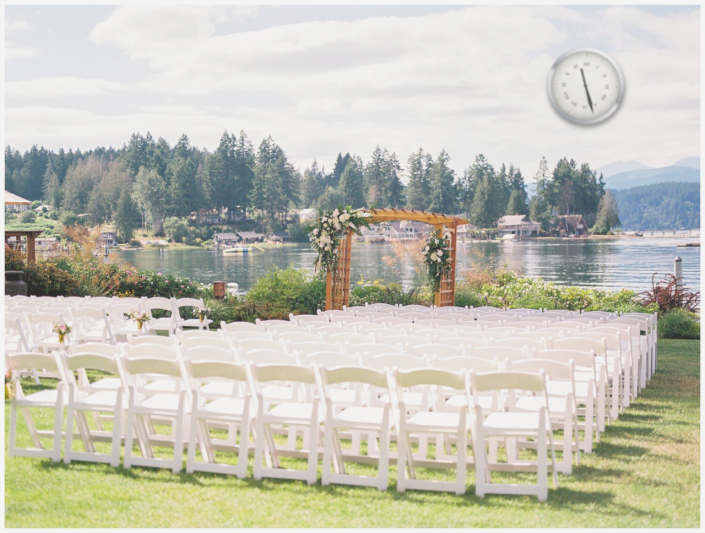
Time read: 11h27
